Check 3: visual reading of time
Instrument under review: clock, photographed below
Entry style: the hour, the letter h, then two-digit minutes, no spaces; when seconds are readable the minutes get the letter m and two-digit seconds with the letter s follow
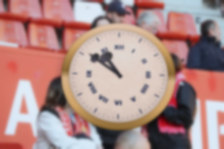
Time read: 10h51
